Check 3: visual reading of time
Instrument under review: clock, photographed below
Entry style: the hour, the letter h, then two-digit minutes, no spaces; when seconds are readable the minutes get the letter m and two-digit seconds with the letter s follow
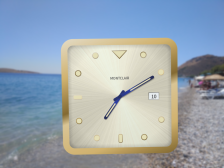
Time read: 7h10
